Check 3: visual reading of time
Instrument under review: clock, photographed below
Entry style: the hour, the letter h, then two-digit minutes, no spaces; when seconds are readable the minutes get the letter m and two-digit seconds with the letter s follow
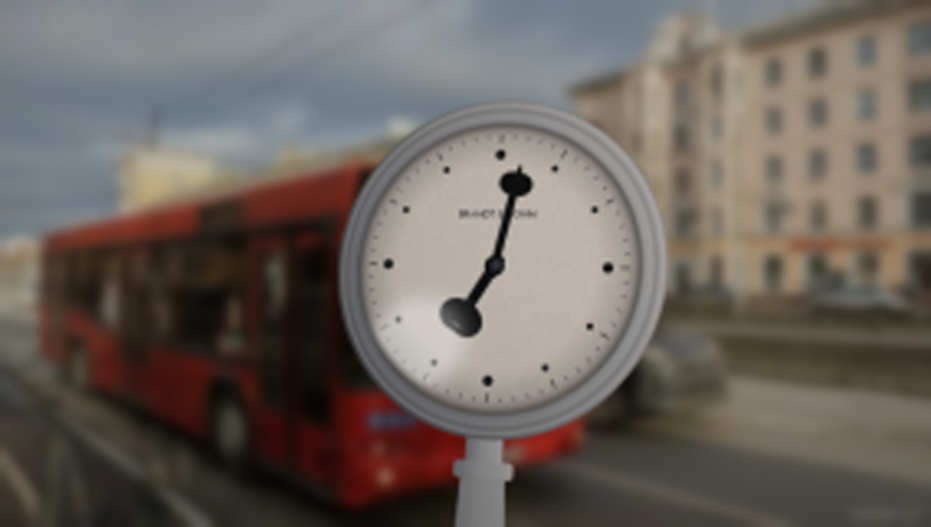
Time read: 7h02
